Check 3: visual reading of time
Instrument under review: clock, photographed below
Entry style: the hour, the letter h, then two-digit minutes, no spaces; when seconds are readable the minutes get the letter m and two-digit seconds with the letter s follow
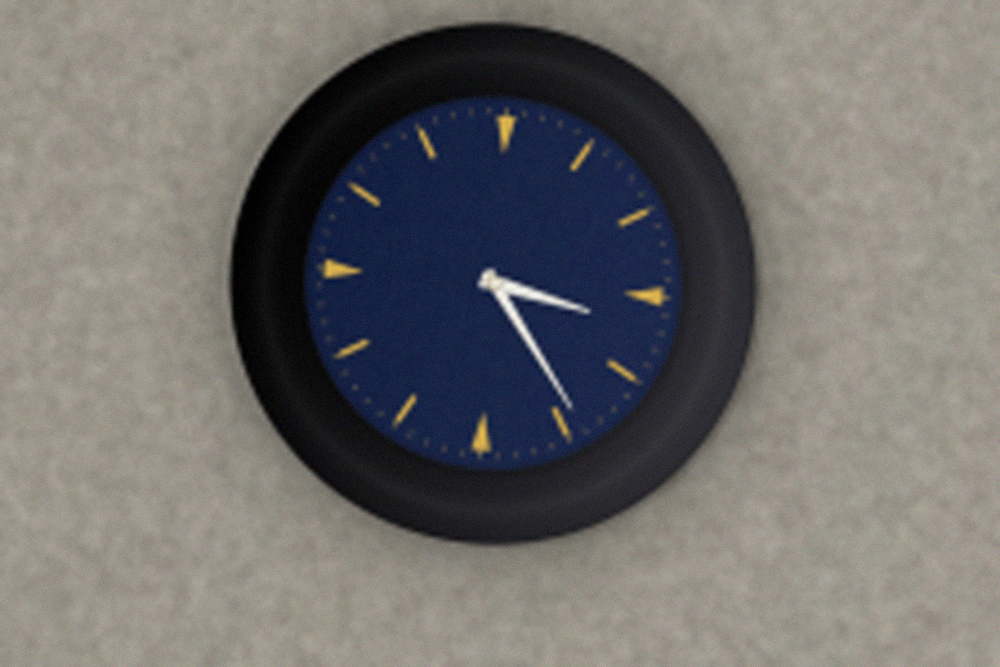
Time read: 3h24
